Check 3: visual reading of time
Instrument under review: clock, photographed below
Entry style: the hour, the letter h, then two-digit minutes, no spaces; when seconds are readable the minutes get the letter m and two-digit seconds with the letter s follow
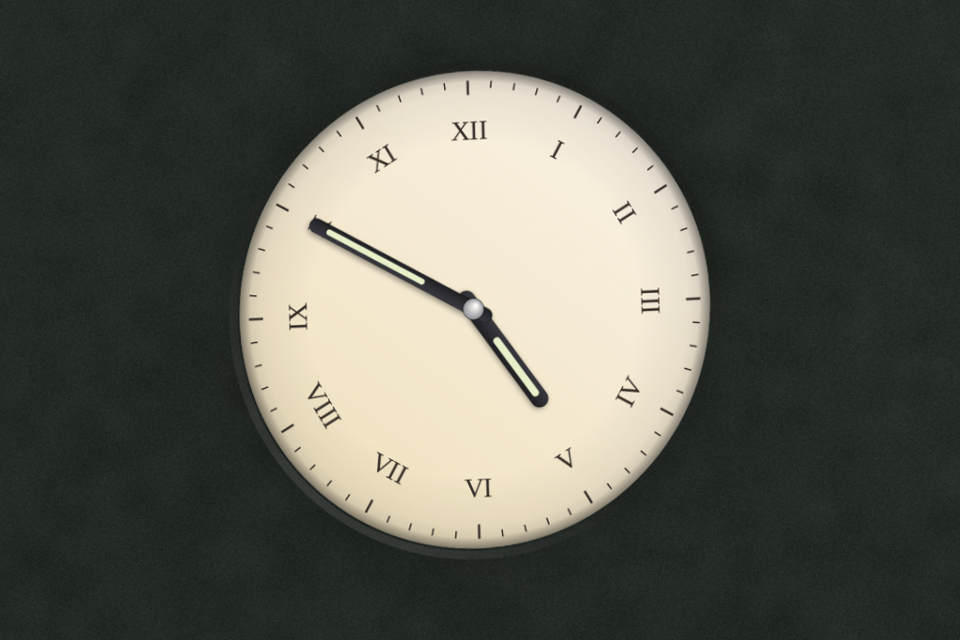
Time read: 4h50
